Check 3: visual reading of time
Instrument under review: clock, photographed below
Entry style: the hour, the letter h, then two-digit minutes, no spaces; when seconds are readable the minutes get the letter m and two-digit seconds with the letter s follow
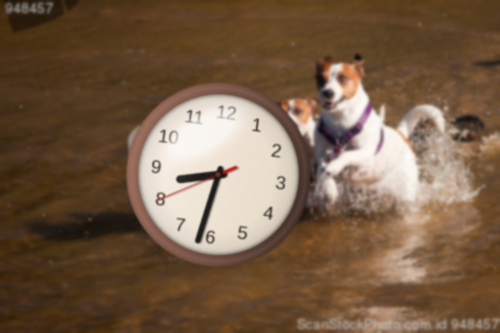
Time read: 8h31m40s
